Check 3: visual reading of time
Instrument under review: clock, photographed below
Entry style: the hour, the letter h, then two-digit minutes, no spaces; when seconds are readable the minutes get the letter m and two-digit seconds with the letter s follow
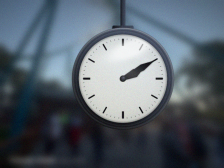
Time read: 2h10
